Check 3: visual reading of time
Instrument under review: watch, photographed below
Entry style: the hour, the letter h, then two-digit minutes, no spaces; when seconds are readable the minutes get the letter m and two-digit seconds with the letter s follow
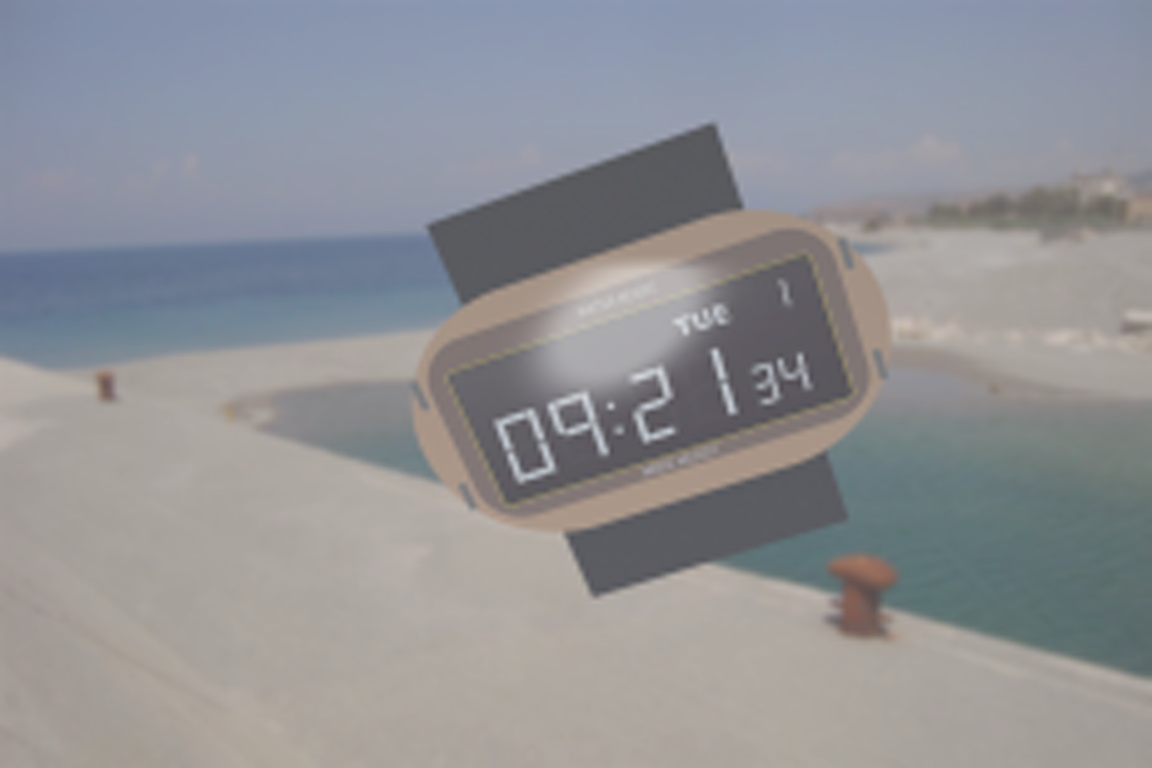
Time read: 9h21m34s
